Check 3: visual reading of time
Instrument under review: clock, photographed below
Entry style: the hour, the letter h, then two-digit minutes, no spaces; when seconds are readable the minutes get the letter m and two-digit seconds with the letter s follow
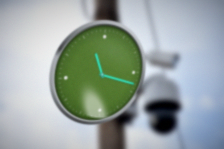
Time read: 11h18
